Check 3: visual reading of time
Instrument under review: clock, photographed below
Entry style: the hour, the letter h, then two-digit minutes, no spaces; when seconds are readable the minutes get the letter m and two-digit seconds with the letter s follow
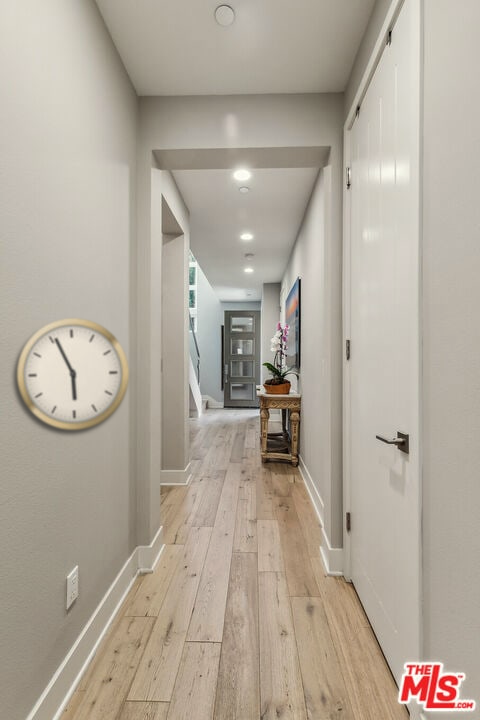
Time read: 5h56
